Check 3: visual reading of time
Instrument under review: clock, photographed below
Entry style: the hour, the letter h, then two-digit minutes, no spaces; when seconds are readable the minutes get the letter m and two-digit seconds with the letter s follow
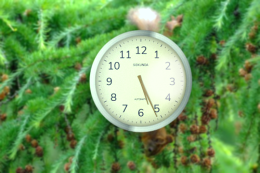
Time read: 5h26
